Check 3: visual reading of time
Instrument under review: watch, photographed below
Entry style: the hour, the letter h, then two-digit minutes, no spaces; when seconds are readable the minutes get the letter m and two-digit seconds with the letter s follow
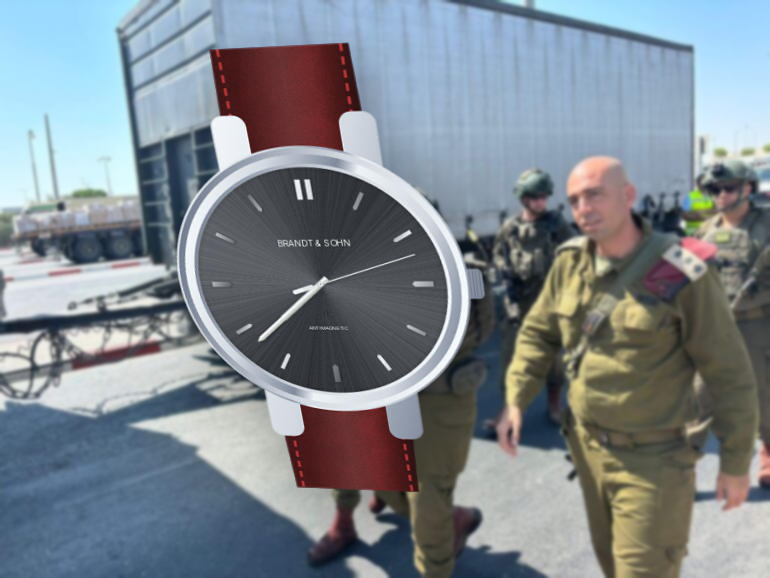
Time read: 7h38m12s
